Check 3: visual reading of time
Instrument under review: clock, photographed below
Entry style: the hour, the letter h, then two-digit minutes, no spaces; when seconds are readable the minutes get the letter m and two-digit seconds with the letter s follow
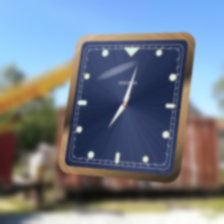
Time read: 7h02
